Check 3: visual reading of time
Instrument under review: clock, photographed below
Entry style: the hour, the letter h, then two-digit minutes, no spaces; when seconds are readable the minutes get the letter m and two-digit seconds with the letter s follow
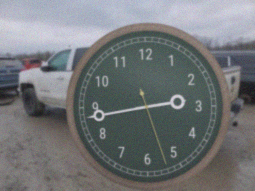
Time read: 2h43m27s
